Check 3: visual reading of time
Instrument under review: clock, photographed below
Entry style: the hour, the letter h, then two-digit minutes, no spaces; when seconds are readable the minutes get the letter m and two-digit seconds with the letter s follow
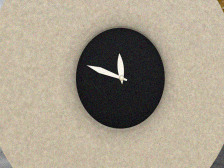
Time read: 11h48
